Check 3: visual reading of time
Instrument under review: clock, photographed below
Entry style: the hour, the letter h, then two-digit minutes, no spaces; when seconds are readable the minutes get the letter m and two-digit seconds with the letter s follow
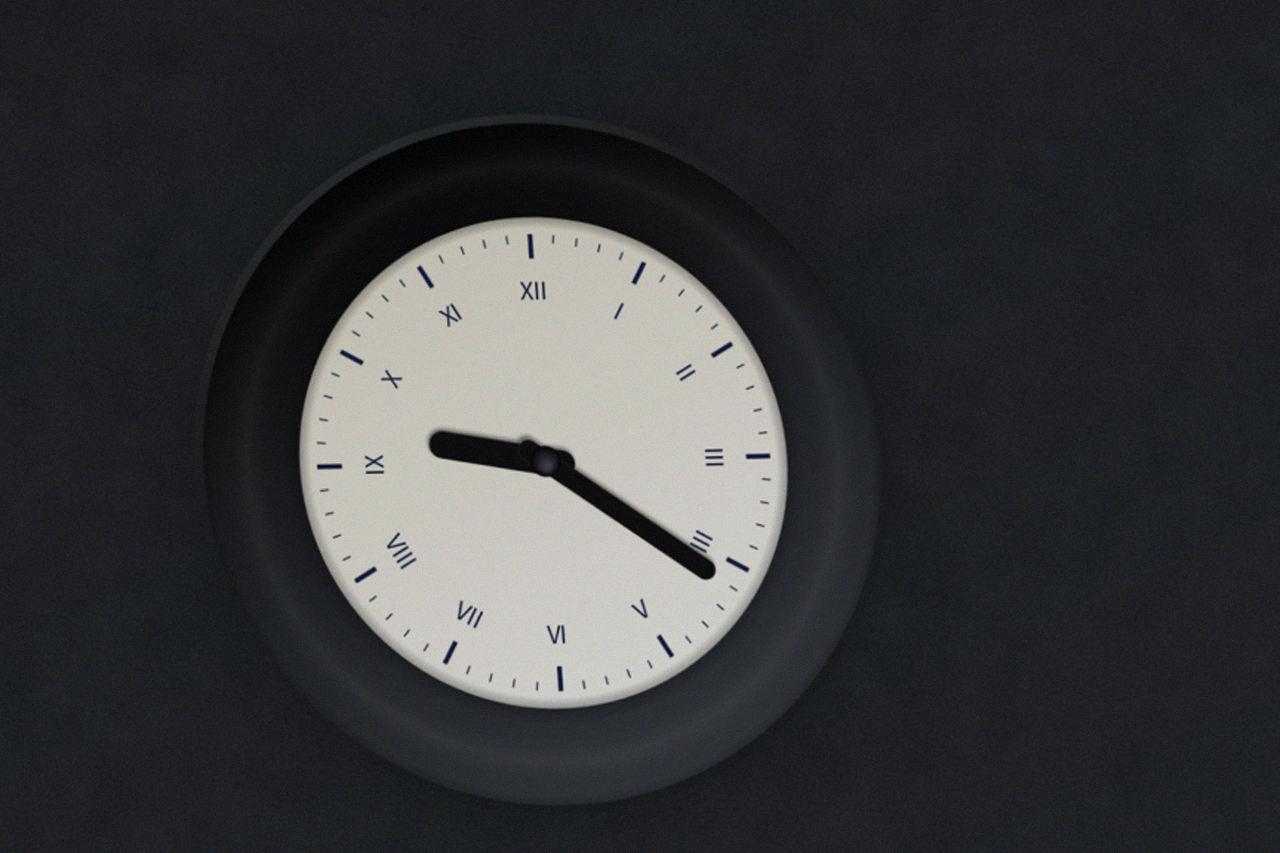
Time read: 9h21
